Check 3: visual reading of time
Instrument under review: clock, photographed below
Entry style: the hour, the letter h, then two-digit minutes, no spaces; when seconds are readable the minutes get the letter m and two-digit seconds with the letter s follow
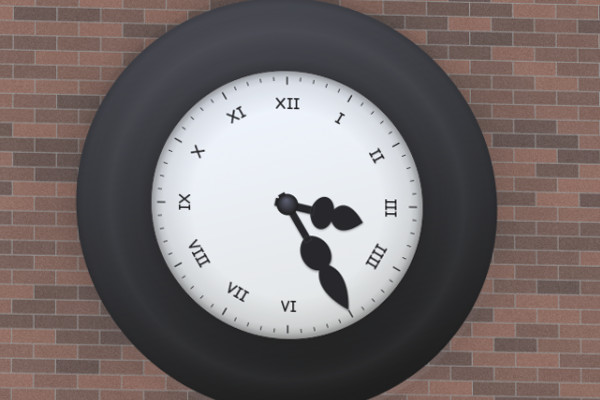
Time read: 3h25
